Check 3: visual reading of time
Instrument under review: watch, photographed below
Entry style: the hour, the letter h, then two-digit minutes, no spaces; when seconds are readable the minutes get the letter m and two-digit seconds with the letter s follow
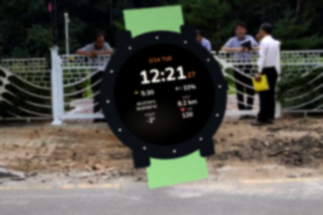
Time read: 12h21
